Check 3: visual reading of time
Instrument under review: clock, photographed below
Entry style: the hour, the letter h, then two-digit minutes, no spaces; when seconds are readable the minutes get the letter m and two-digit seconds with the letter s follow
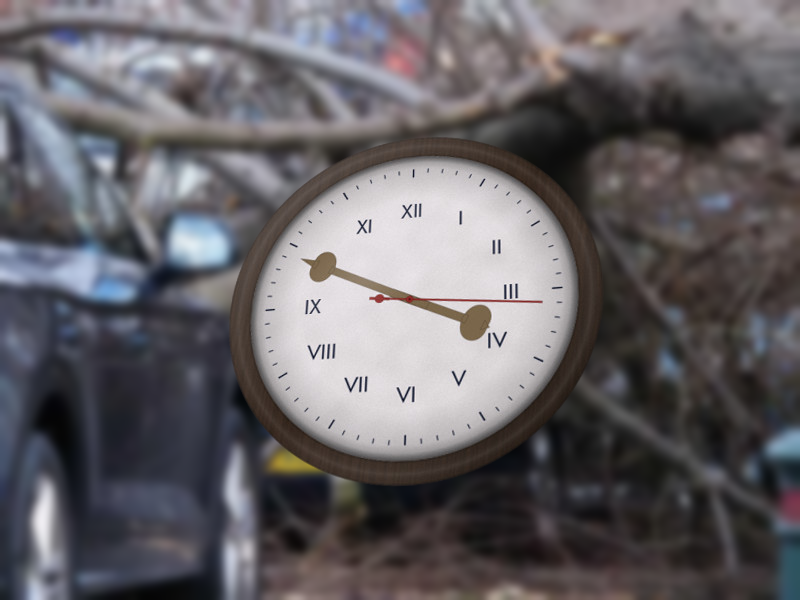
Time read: 3h49m16s
